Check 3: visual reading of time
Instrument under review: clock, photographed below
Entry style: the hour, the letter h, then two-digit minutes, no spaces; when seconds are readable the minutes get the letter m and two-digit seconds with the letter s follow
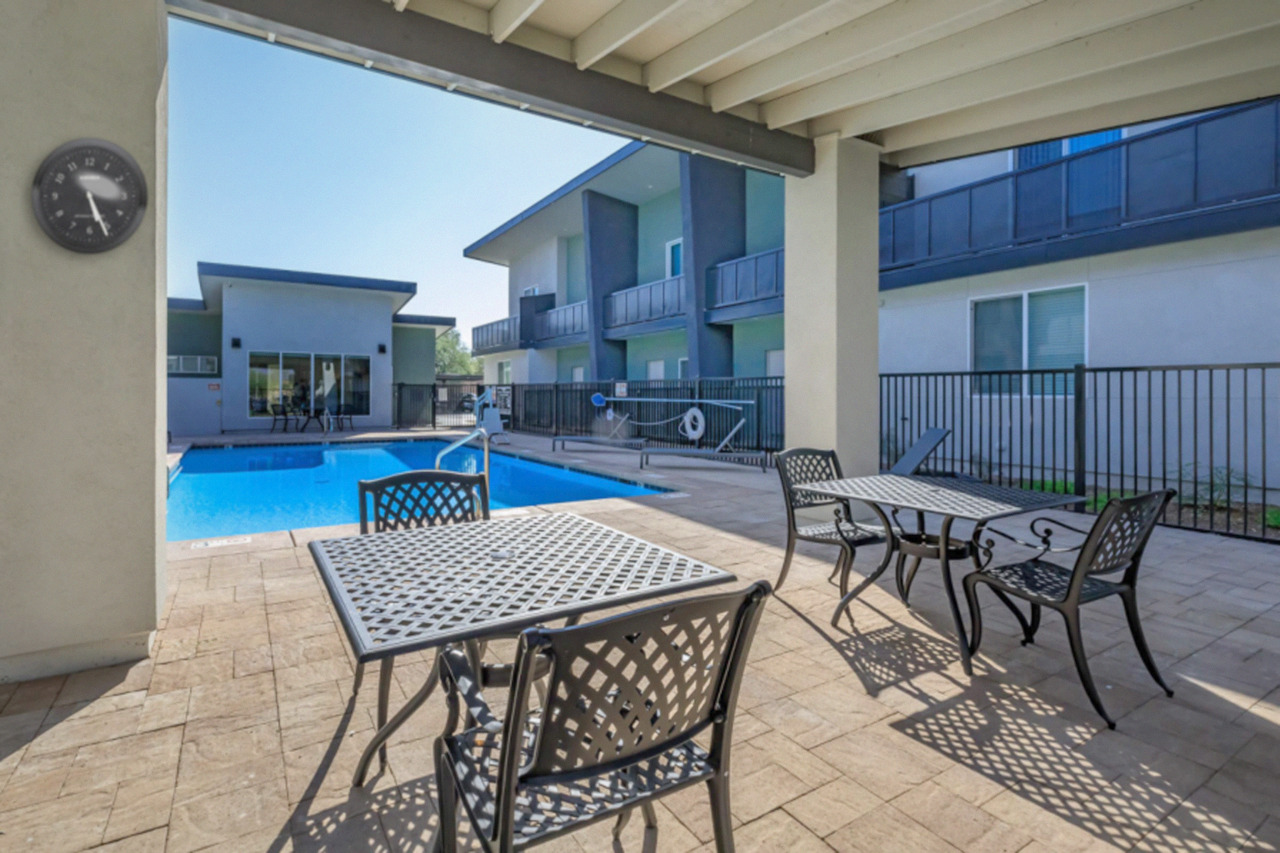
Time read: 5h26
